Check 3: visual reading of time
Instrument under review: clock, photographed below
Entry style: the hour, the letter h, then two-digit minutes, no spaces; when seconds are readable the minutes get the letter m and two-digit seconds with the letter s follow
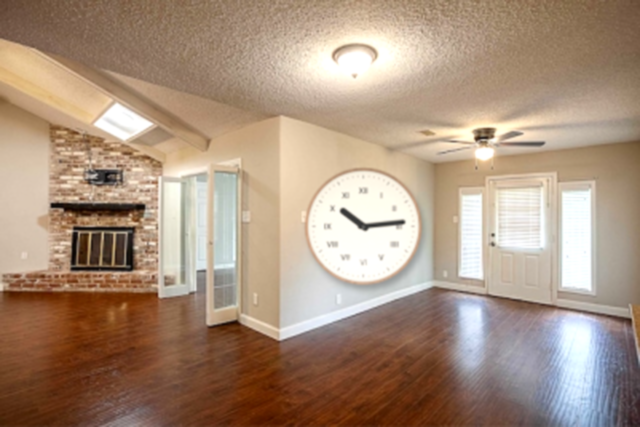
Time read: 10h14
